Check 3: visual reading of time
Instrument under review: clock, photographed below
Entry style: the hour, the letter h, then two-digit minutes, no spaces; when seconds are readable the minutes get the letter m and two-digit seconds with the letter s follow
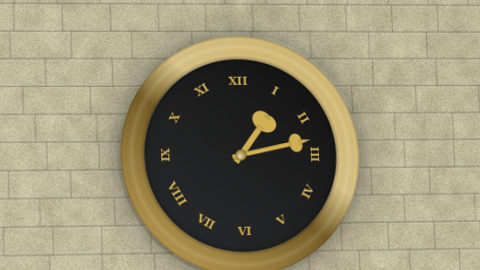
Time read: 1h13
